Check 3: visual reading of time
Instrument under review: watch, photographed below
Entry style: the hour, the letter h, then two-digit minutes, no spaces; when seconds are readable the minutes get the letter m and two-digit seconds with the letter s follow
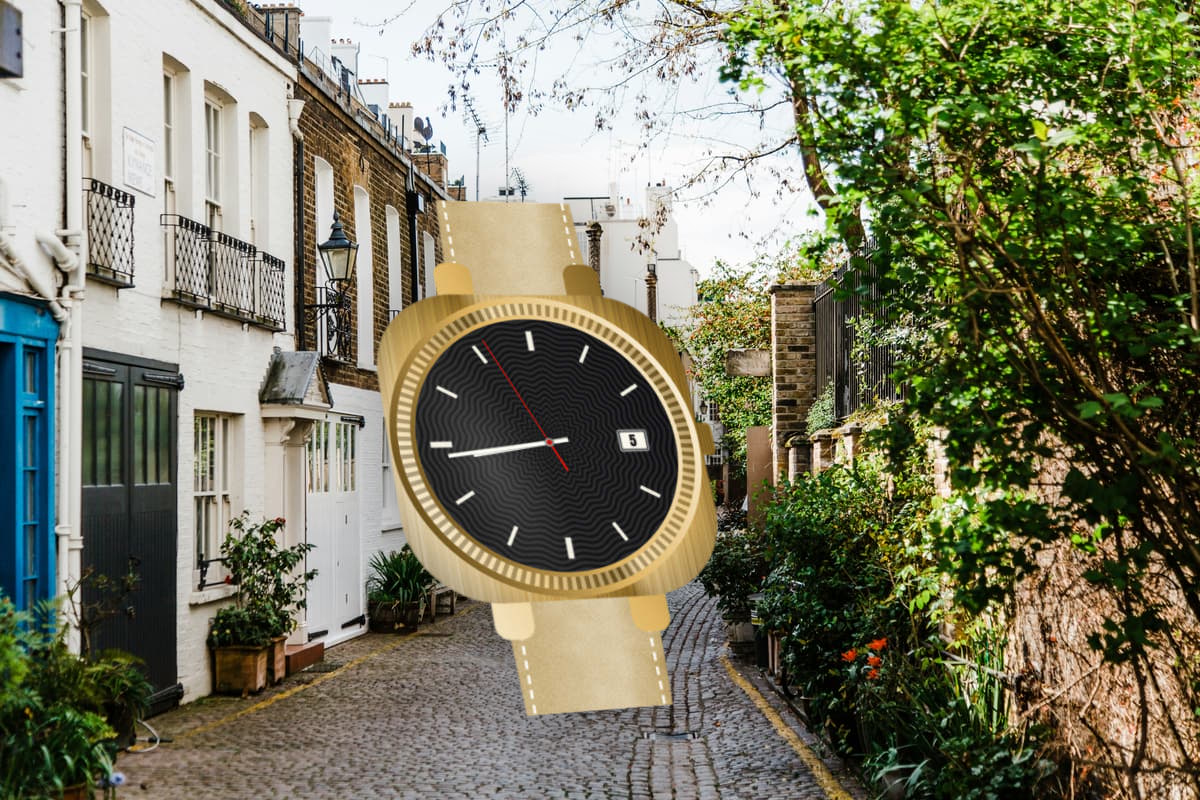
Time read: 8h43m56s
